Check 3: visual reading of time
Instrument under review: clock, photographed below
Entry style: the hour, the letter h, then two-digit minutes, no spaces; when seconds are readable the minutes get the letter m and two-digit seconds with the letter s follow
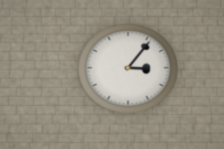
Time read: 3h06
